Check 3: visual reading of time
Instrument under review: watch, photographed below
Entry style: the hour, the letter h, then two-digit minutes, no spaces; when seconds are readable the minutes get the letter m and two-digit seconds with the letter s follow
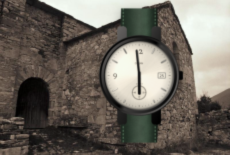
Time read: 5h59
